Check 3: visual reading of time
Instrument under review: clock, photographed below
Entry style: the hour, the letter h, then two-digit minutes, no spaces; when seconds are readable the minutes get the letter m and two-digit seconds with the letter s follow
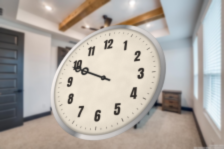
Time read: 9h49
